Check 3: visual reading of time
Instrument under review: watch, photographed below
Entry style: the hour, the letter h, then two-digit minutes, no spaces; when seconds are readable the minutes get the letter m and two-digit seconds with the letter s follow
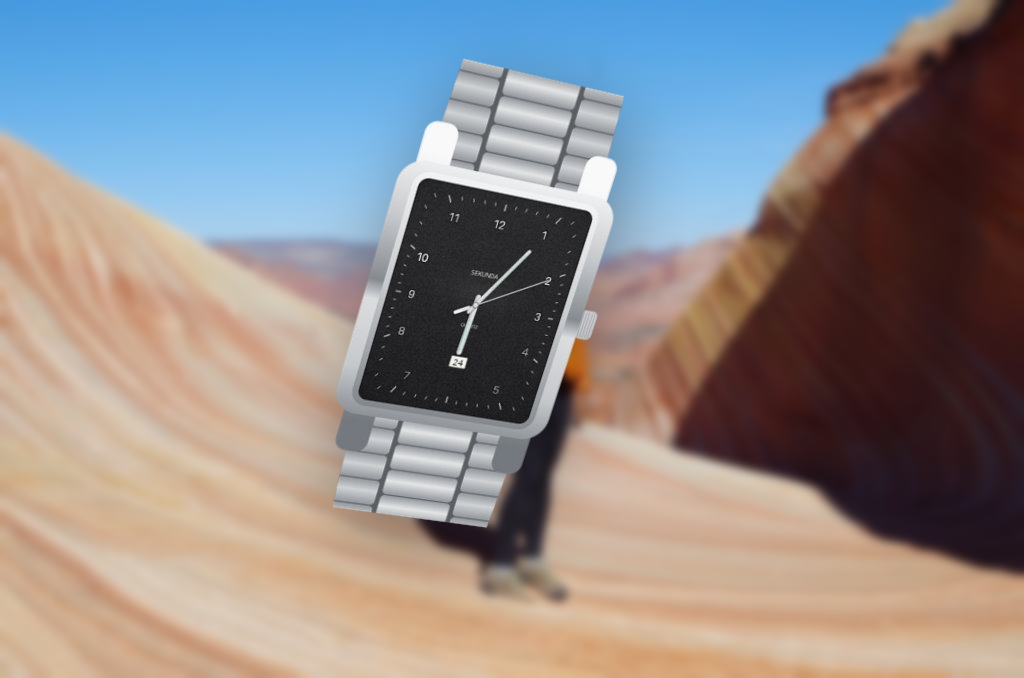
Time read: 6h05m10s
